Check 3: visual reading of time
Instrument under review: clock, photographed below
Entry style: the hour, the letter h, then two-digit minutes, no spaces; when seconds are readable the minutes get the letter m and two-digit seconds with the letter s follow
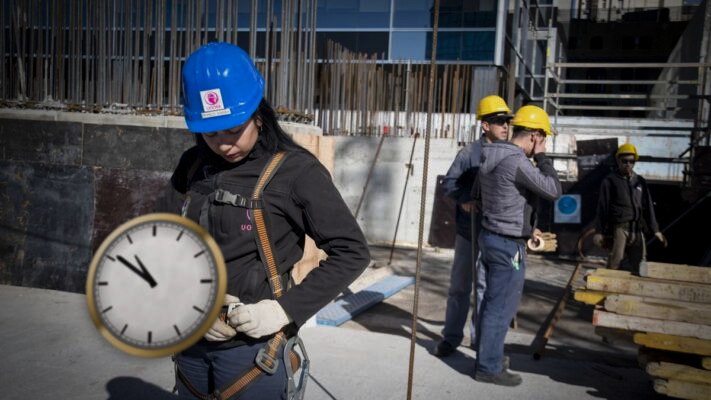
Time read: 10h51
